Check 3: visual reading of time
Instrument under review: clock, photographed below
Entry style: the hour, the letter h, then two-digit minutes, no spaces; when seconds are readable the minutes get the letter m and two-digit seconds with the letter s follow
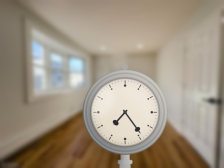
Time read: 7h24
